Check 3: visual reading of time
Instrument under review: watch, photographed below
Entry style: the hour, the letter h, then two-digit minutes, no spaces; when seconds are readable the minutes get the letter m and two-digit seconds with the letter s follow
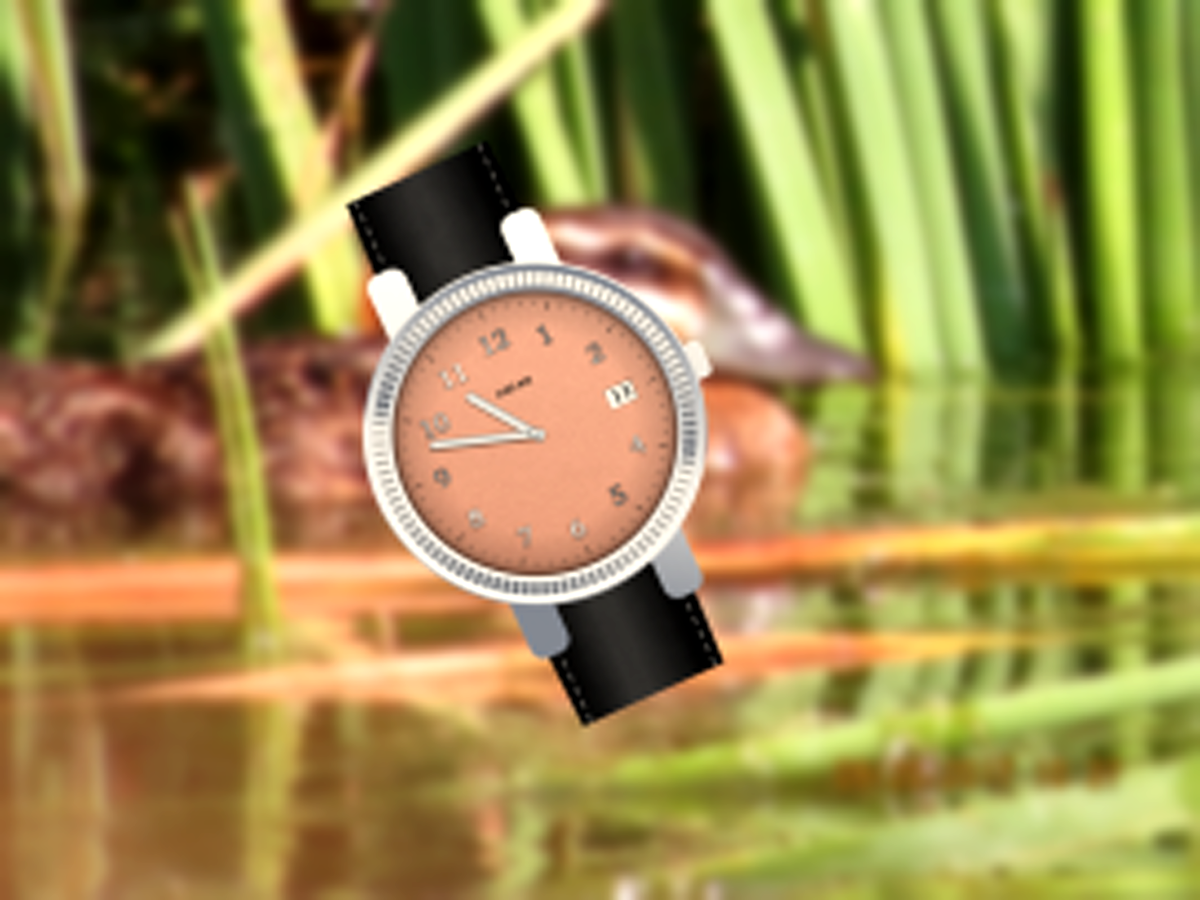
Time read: 10h48
